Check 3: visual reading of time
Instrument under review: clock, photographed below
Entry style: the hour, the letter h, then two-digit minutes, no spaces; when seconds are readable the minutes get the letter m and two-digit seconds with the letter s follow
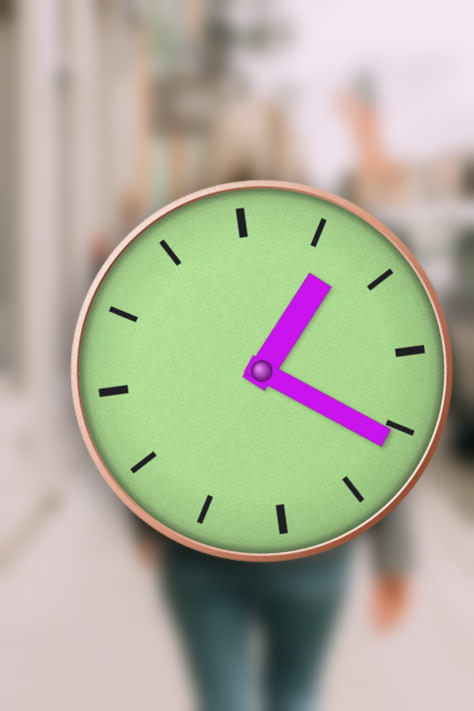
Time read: 1h21
